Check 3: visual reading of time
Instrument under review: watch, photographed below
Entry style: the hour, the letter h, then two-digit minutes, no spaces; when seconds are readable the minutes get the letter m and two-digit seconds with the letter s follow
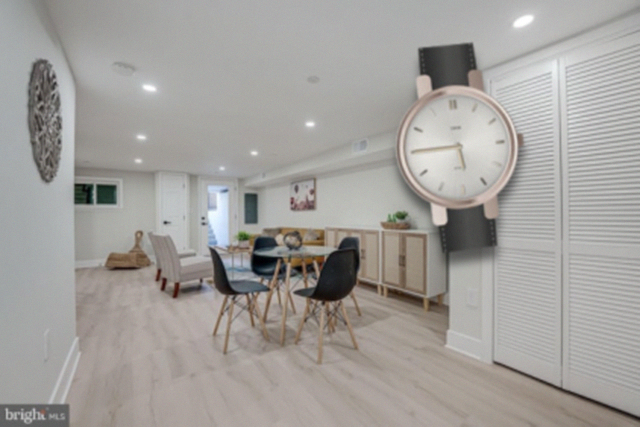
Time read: 5h45
